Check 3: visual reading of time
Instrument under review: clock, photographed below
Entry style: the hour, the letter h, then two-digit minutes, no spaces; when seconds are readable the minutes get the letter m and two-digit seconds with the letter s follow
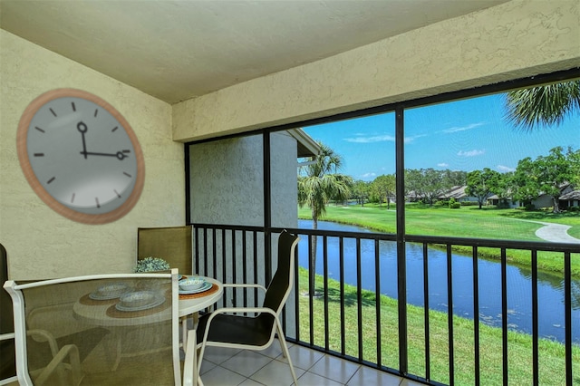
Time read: 12h16
